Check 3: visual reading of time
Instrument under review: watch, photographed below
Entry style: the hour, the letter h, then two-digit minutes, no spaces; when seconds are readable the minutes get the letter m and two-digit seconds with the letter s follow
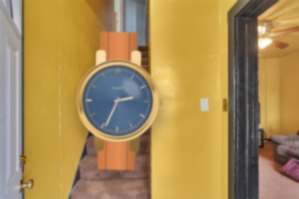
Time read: 2h34
